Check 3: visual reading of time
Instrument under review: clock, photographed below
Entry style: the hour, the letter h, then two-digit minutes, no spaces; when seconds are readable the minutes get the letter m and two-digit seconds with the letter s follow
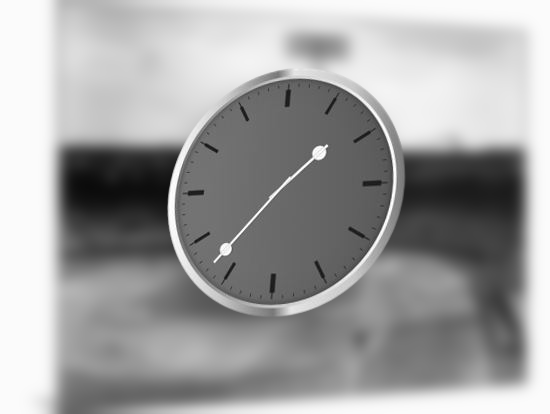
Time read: 1h37
